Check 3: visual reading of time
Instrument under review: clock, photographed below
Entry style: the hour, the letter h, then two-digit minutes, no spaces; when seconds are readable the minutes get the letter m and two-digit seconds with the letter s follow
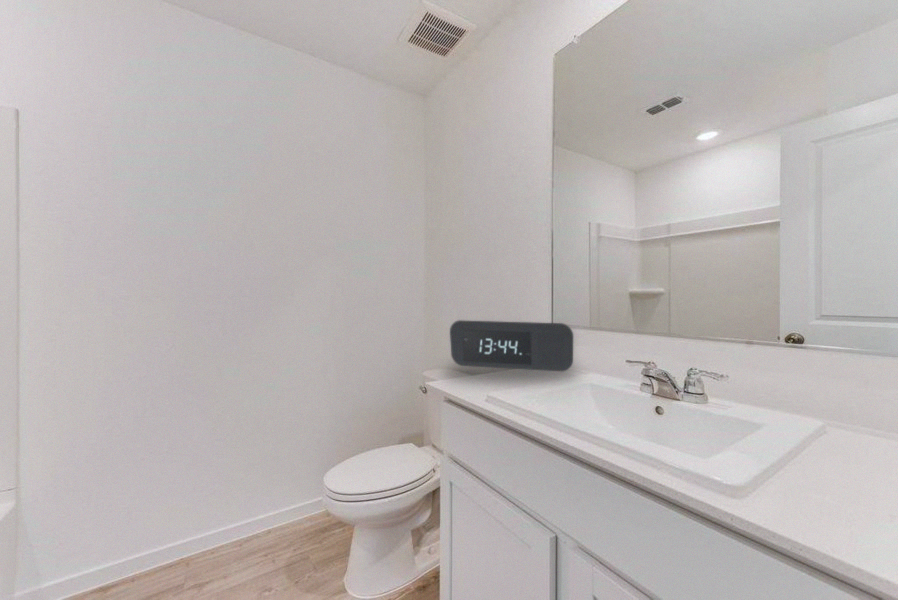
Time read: 13h44
